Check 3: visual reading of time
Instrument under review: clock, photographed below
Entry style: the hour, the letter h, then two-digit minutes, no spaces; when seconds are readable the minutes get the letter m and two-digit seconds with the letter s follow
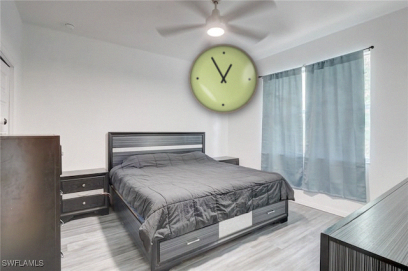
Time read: 12h55
